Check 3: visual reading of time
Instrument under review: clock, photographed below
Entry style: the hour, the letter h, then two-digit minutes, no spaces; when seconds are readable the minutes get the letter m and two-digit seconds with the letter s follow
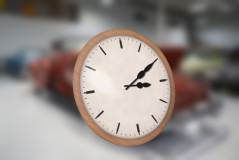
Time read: 3h10
